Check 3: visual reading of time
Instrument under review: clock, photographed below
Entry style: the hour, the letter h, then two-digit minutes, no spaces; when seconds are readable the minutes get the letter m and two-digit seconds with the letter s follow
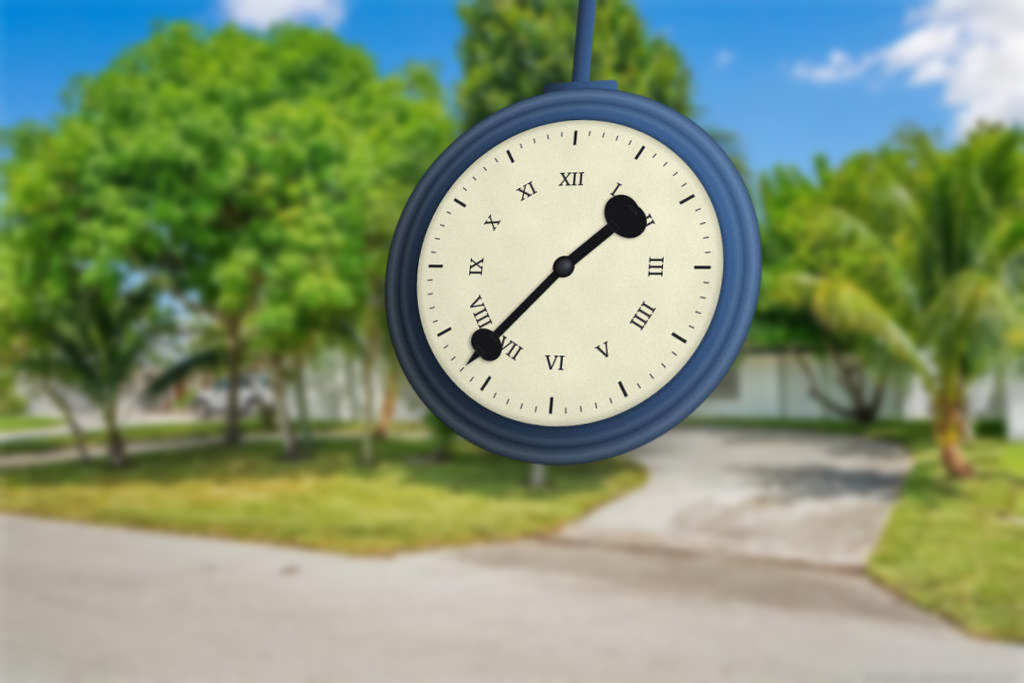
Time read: 1h37
